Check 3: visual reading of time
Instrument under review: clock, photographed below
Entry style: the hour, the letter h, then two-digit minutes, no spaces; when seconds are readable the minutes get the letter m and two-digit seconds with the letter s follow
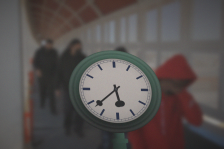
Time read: 5h38
